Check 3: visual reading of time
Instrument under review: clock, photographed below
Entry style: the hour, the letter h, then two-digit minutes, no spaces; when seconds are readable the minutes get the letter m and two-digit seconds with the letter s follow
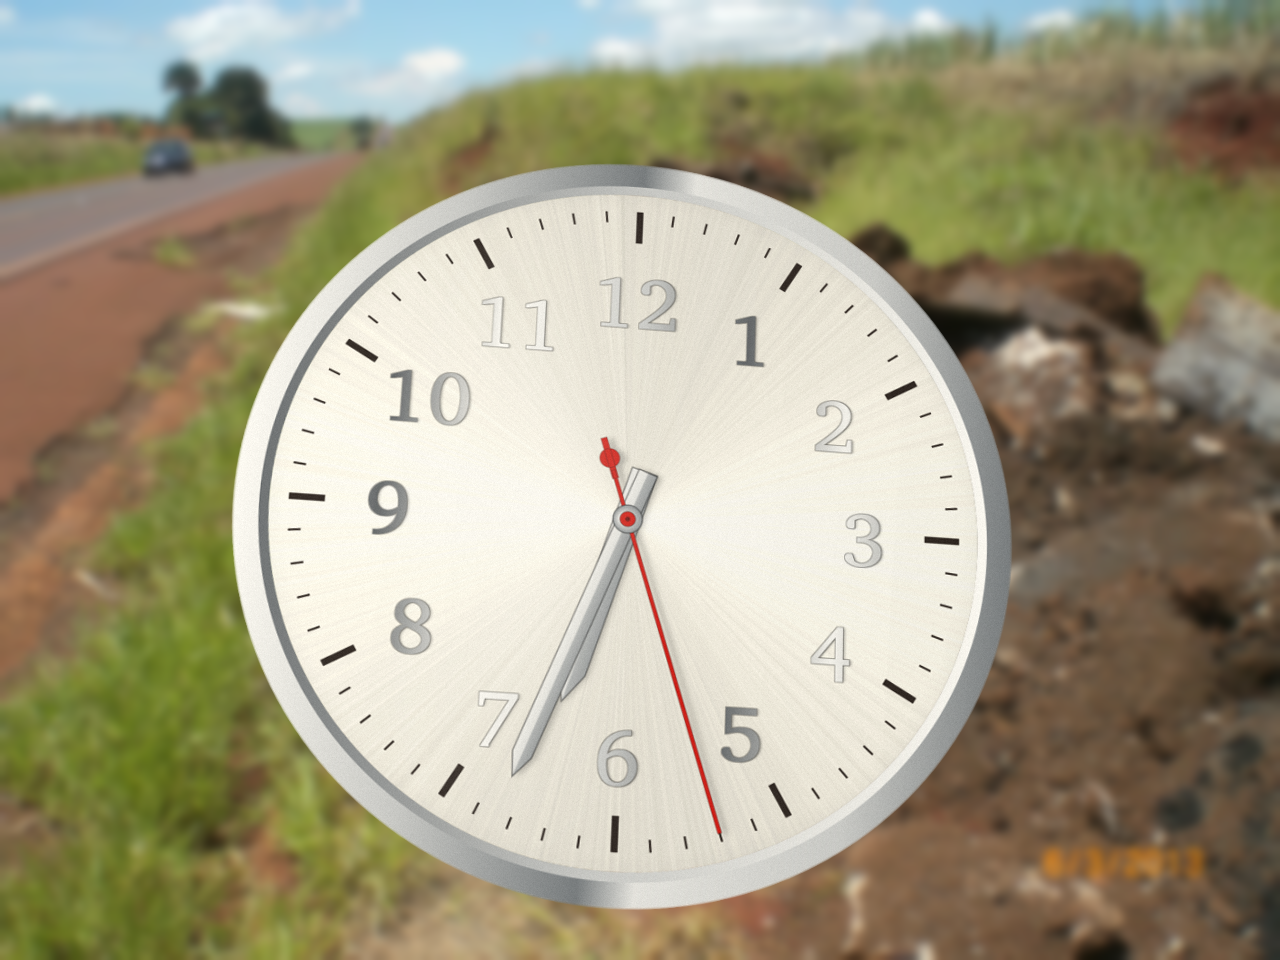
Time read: 6h33m27s
